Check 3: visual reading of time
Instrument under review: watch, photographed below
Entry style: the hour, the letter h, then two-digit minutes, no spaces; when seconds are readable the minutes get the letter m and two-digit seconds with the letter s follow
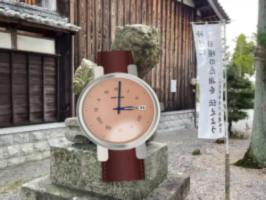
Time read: 3h01
